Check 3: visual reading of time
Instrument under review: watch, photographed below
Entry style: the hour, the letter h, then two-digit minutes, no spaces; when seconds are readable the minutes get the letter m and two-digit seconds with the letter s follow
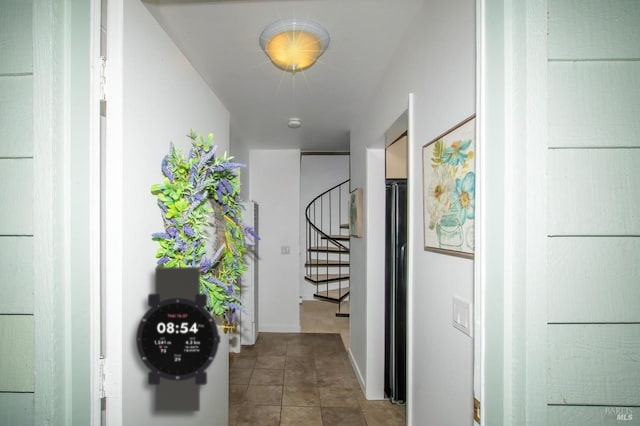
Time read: 8h54
